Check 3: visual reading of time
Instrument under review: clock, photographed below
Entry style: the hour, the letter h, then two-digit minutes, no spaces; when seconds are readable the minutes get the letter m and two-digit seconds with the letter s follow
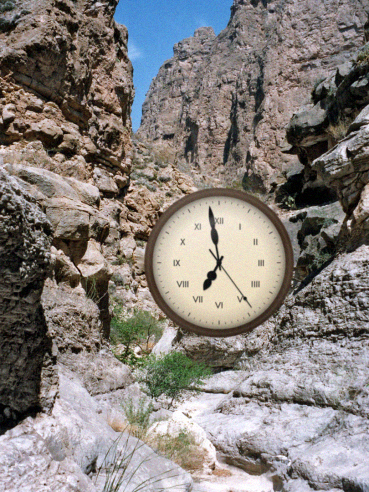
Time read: 6h58m24s
